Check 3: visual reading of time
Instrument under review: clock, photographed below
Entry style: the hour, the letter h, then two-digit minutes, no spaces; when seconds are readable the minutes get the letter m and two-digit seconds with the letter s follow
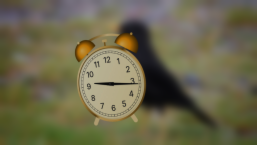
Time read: 9h16
